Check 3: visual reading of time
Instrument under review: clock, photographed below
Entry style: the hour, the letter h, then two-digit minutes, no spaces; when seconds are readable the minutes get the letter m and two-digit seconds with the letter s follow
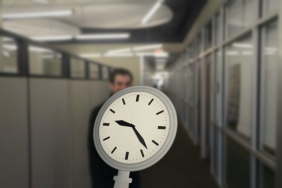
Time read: 9h23
